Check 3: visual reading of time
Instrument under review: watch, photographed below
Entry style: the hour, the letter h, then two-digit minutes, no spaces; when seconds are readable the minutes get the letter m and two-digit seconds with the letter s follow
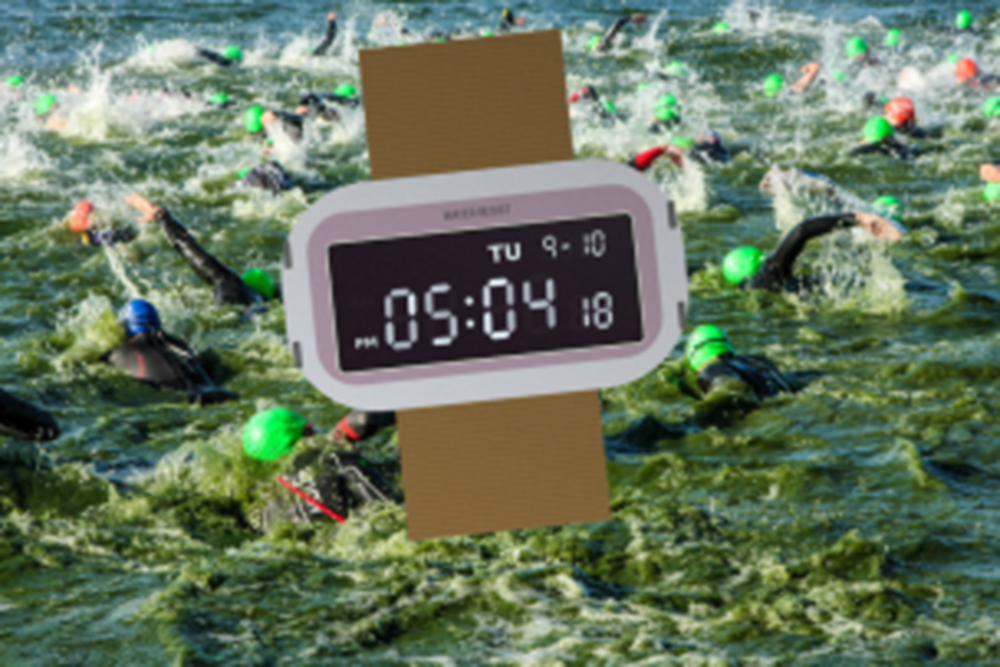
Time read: 5h04m18s
